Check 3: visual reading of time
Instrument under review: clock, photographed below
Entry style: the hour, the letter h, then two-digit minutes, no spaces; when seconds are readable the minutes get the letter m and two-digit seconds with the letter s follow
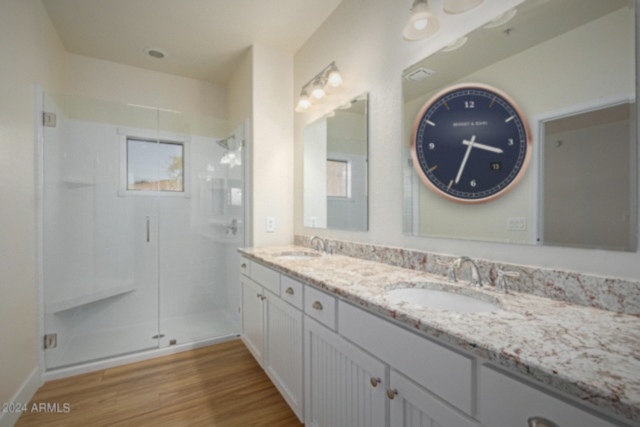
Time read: 3h34
